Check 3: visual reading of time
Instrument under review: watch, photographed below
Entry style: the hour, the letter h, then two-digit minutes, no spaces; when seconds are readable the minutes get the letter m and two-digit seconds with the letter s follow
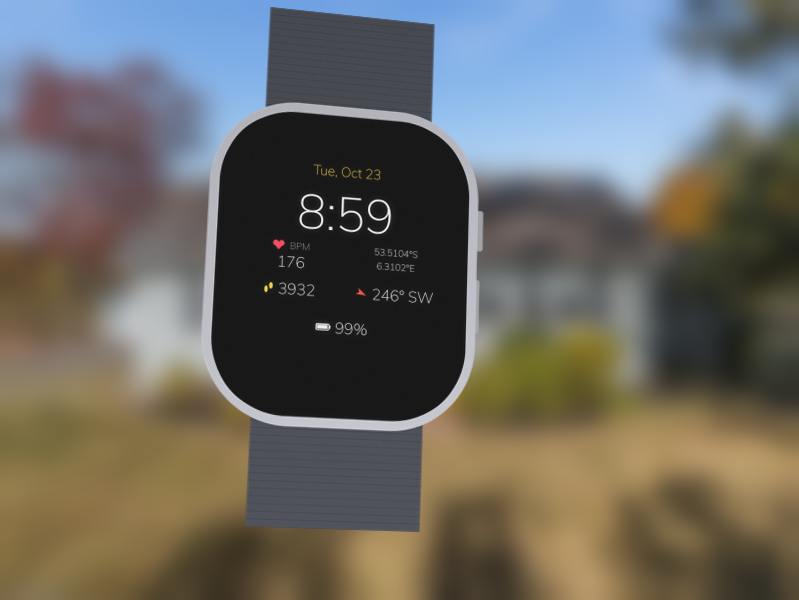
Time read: 8h59
